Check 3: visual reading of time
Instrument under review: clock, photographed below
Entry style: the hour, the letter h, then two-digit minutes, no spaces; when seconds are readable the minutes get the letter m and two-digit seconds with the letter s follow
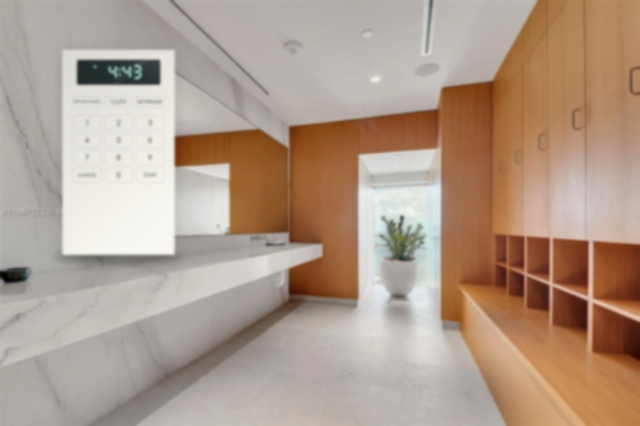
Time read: 4h43
